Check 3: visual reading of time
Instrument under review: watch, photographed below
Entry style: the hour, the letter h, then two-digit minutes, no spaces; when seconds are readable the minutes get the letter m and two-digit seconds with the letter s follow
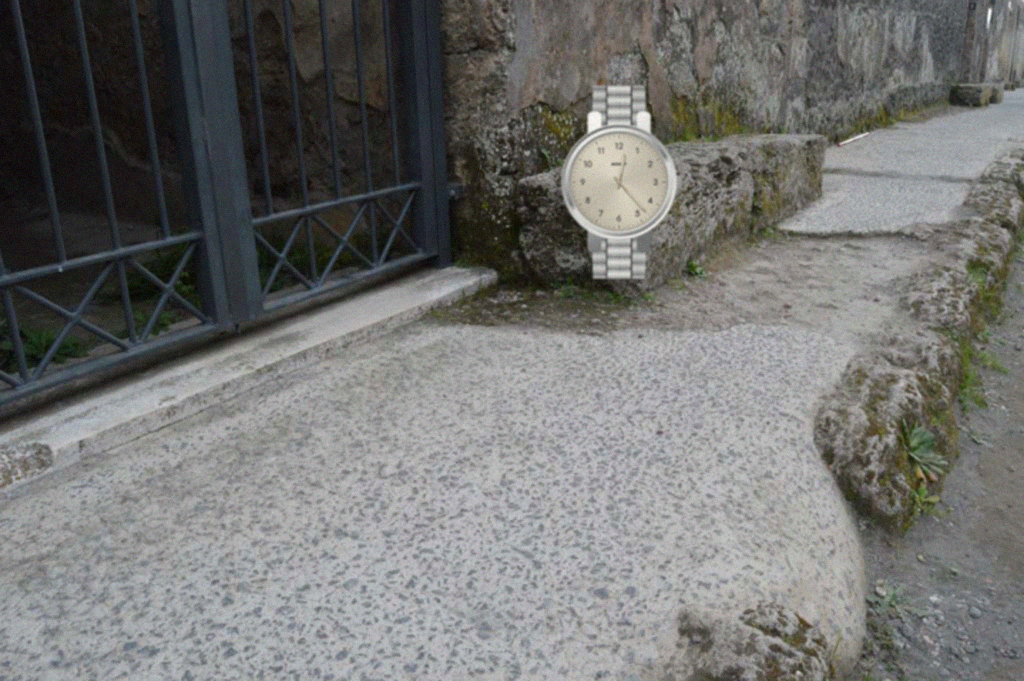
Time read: 12h23
